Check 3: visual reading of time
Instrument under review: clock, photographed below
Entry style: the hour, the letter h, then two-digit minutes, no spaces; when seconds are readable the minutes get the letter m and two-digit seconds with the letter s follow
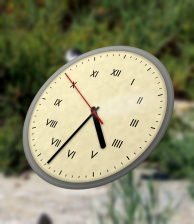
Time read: 4h32m50s
